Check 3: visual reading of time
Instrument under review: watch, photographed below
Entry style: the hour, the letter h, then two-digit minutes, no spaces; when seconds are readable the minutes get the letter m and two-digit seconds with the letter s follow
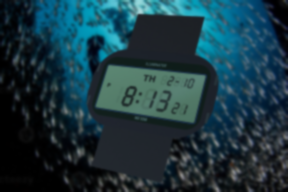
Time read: 8h13m21s
